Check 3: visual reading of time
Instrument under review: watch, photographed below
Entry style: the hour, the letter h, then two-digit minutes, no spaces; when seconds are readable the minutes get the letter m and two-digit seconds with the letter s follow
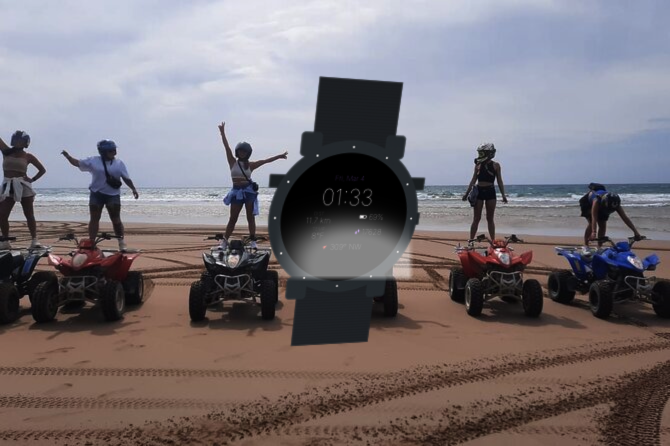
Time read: 1h33
